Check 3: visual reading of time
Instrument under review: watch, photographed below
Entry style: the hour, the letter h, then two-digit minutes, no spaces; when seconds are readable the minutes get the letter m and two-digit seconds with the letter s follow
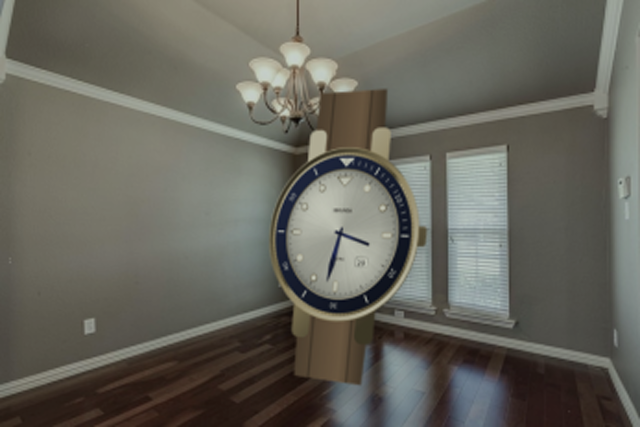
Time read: 3h32
